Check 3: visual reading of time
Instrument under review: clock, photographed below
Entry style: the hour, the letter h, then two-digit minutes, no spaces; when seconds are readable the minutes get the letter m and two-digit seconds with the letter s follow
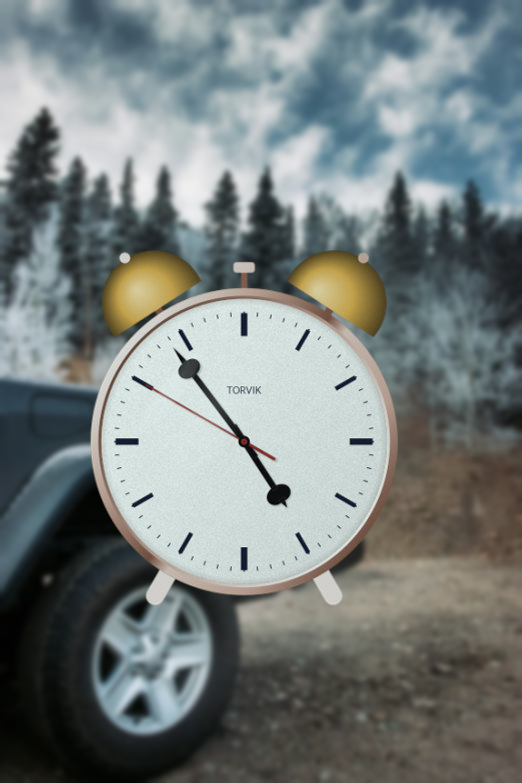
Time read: 4h53m50s
